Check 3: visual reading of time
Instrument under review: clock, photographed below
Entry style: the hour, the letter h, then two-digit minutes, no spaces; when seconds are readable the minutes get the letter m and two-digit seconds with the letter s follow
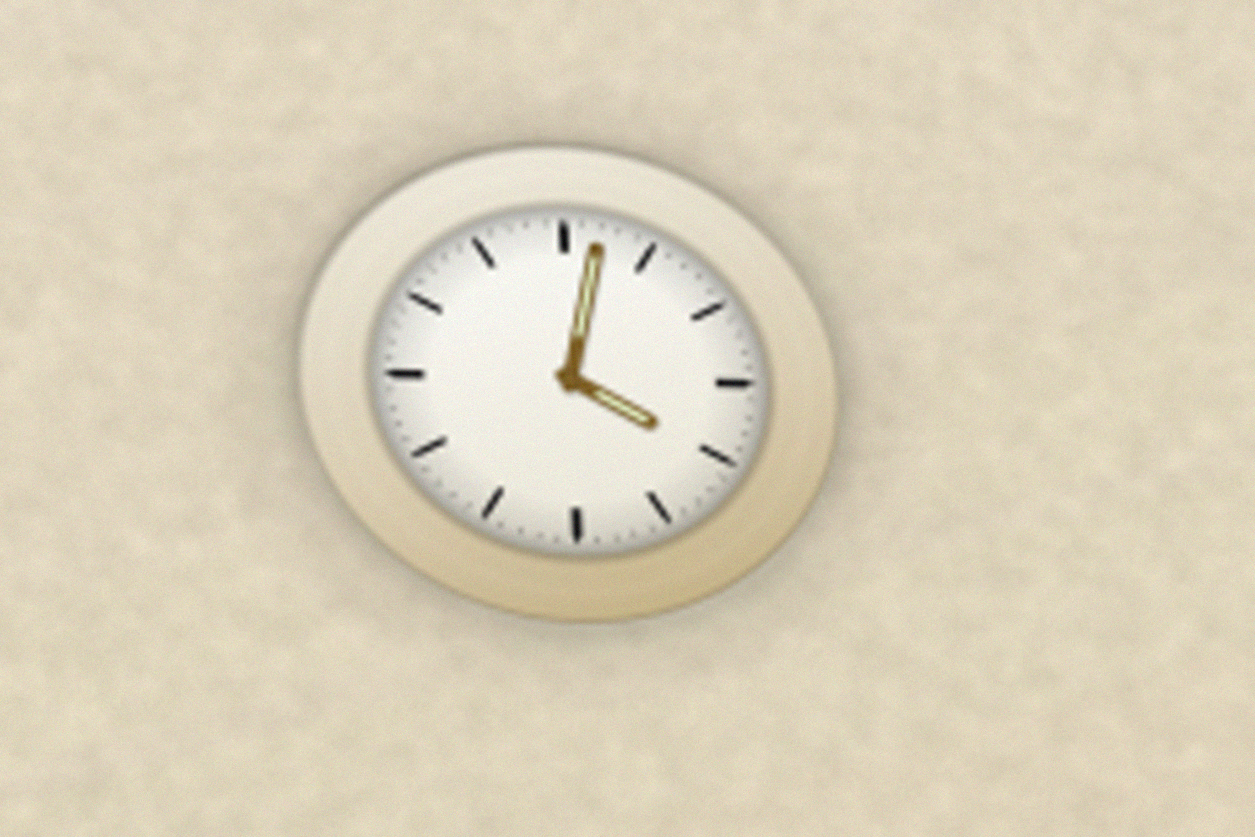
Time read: 4h02
